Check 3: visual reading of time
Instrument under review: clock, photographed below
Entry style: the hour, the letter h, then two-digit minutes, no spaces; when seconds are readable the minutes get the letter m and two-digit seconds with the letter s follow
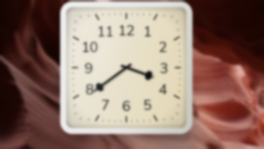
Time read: 3h39
